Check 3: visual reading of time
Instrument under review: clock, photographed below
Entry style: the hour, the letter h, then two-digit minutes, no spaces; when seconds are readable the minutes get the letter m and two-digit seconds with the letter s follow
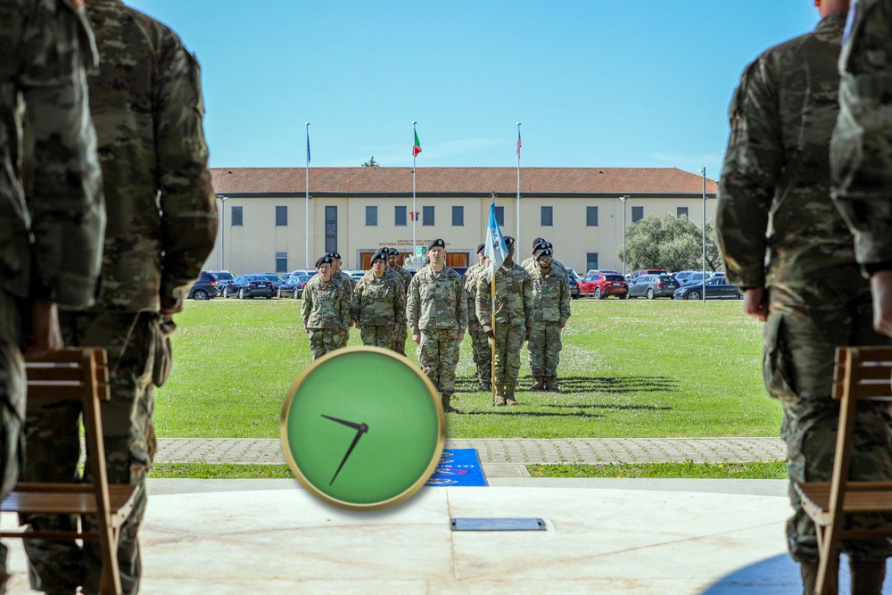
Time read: 9h35
